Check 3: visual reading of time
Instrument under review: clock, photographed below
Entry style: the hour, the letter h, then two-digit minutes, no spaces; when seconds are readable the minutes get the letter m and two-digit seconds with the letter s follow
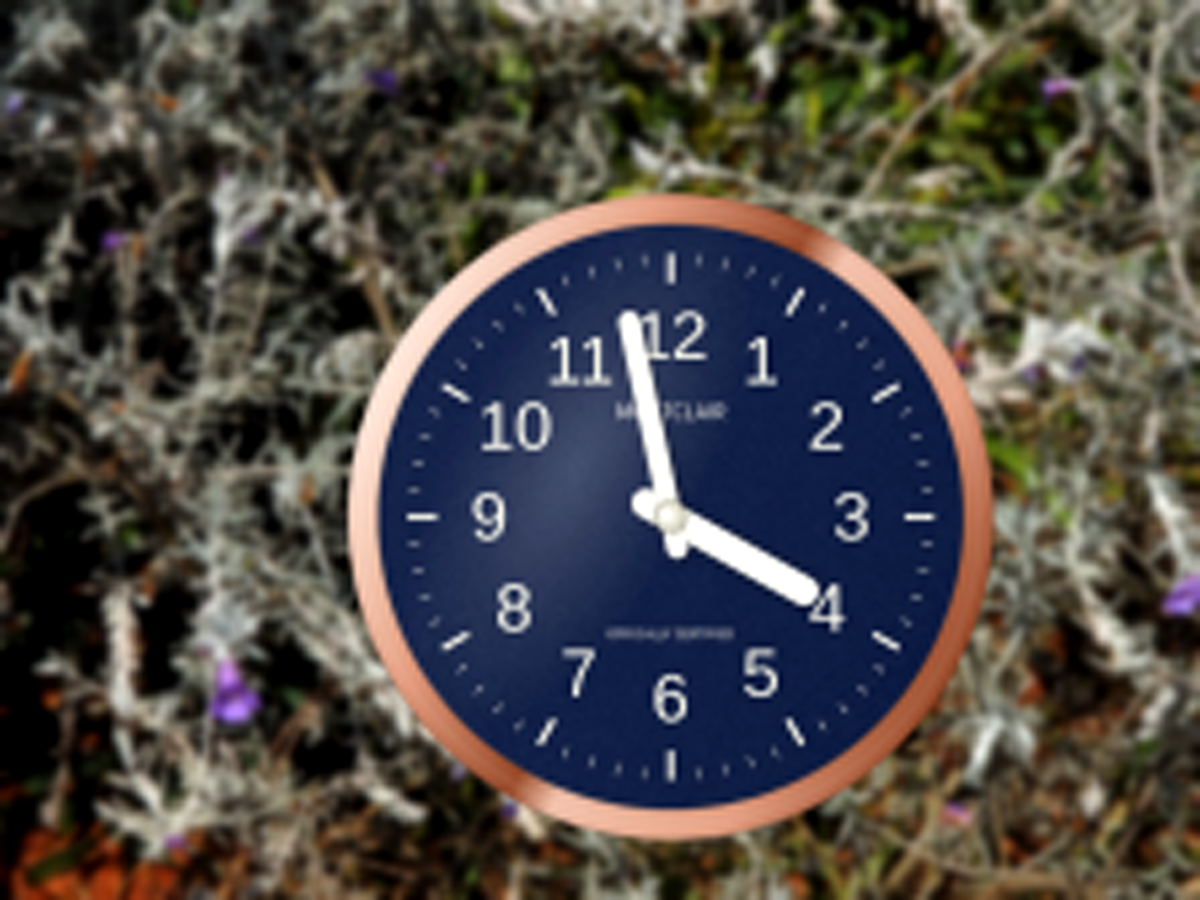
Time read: 3h58
